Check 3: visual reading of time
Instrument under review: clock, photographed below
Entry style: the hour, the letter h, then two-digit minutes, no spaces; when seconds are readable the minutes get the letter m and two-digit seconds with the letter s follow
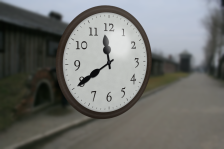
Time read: 11h40
